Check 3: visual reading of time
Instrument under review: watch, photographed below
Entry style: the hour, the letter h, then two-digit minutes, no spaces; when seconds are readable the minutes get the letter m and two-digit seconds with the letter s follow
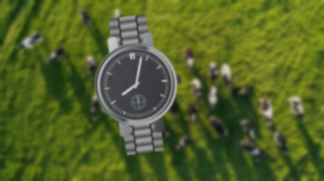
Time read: 8h03
